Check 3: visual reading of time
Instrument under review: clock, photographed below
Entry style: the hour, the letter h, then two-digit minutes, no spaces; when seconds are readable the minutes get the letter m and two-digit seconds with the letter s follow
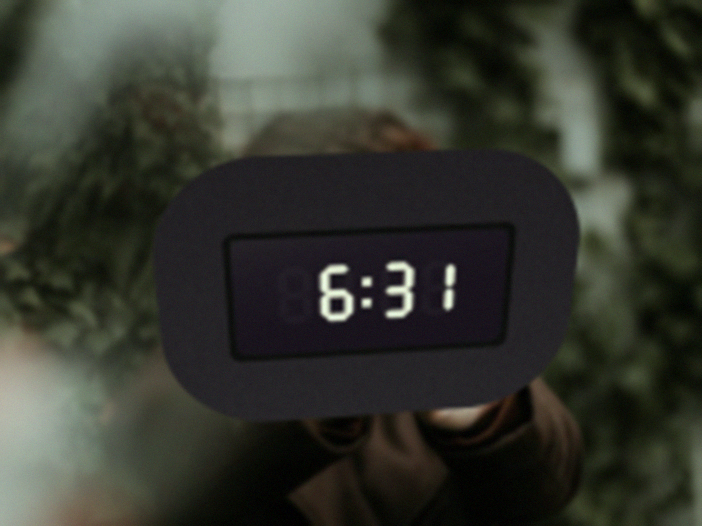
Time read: 6h31
